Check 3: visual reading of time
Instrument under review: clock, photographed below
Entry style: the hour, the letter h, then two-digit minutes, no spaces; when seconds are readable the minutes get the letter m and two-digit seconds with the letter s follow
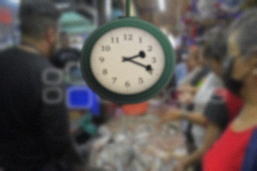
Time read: 2h19
